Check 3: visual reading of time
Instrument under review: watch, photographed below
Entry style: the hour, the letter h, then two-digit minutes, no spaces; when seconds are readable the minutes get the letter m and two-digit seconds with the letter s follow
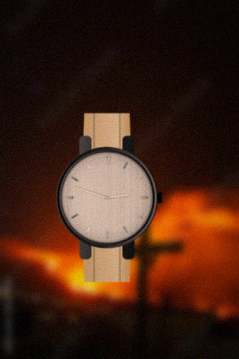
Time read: 2h48
